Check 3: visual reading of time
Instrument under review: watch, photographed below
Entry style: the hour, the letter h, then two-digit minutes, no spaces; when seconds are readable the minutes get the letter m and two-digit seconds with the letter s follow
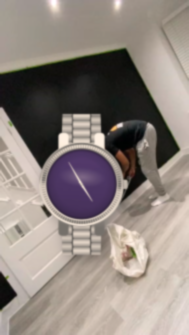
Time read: 4h55
